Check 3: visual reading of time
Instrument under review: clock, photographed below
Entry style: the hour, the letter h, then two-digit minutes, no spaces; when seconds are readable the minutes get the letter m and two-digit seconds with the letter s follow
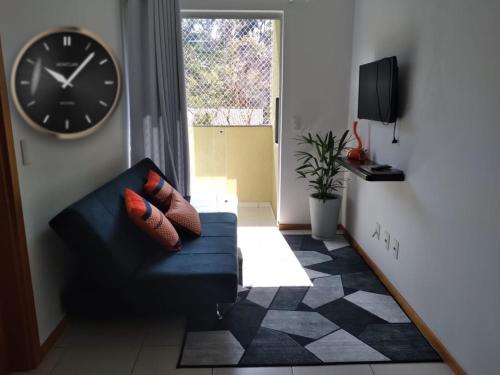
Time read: 10h07
